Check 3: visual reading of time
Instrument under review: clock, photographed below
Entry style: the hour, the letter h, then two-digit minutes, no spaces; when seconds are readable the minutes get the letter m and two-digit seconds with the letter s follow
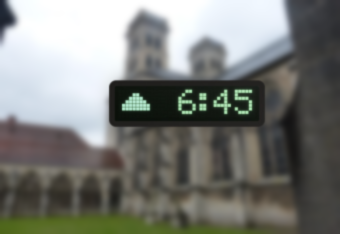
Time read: 6h45
